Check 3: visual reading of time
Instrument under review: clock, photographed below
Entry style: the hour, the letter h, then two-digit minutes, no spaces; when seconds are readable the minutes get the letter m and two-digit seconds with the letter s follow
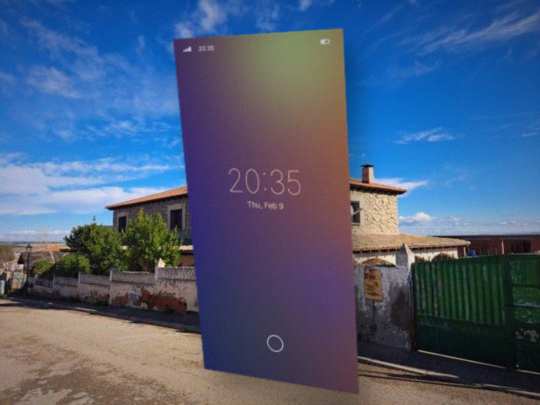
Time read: 20h35
